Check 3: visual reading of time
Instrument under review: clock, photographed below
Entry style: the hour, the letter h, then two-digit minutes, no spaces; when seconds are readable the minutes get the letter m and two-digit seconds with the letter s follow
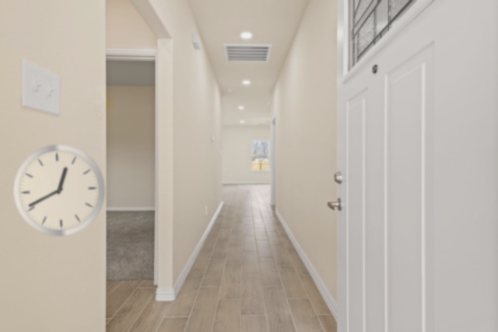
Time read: 12h41
